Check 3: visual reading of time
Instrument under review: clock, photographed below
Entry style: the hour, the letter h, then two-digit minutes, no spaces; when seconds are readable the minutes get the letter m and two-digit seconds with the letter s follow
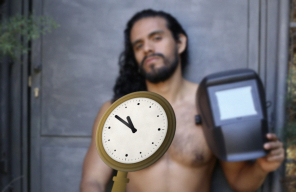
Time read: 10h50
